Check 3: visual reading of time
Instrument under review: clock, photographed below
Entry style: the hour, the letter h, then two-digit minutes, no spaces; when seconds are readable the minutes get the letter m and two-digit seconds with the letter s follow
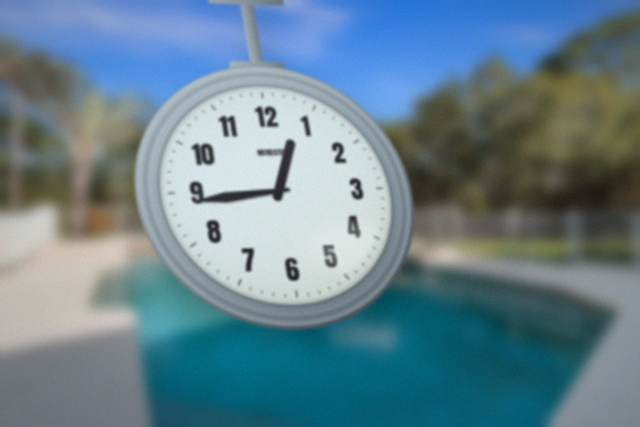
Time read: 12h44
